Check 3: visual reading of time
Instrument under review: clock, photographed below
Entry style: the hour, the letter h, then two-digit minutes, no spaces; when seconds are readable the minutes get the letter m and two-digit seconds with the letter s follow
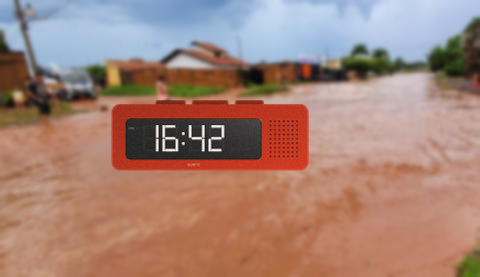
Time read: 16h42
